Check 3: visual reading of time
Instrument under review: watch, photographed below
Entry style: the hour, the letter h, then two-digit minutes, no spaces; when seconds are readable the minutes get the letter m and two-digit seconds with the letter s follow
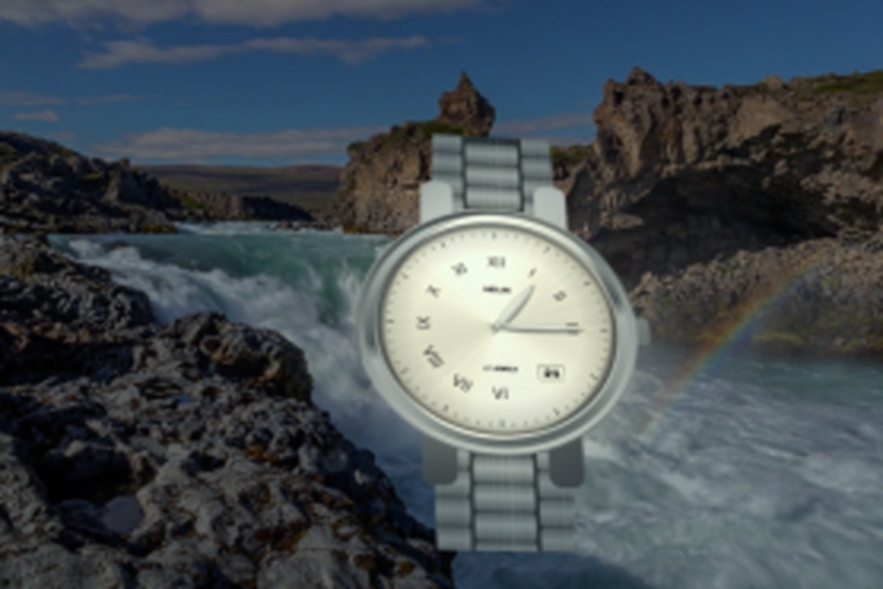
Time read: 1h15
